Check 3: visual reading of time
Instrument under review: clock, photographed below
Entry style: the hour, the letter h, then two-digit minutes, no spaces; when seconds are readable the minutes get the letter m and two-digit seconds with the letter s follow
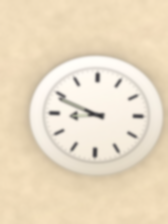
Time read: 8h49
